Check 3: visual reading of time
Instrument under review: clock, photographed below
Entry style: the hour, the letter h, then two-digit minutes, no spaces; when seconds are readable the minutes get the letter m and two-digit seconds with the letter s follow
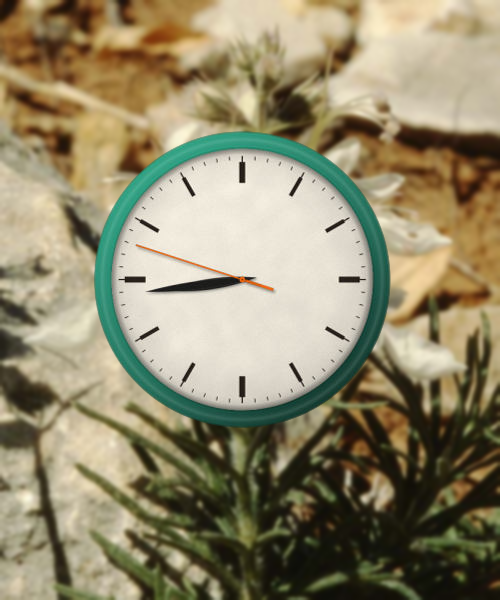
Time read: 8h43m48s
